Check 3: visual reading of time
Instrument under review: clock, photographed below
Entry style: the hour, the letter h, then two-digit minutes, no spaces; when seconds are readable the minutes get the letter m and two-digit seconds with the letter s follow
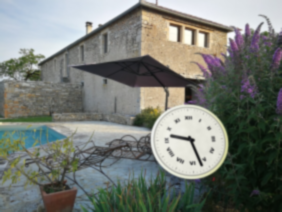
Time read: 9h27
